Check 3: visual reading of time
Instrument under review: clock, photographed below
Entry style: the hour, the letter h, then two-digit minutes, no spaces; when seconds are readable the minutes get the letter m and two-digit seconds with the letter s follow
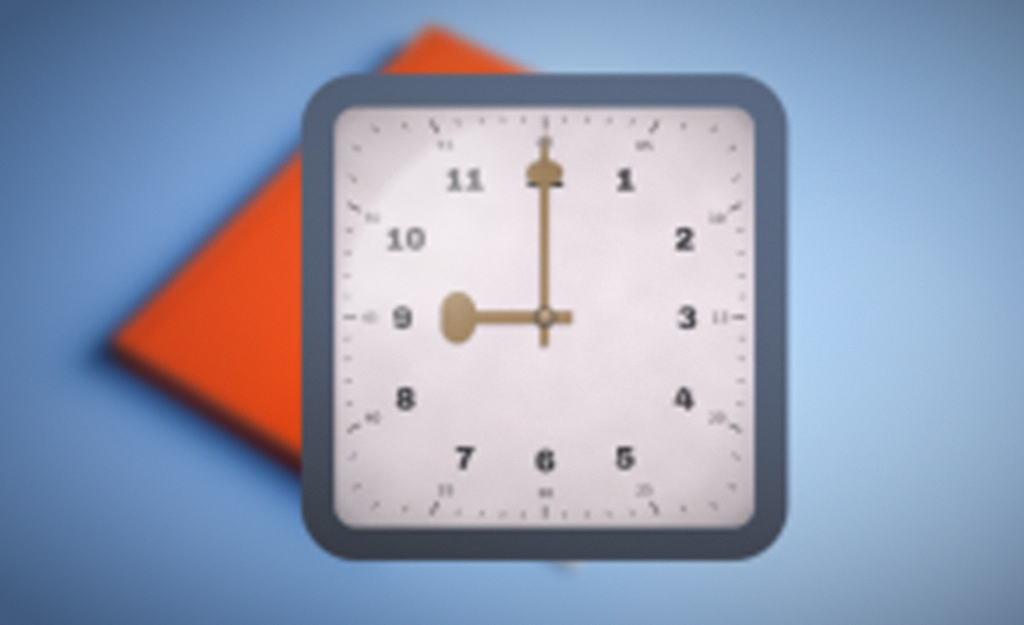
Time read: 9h00
